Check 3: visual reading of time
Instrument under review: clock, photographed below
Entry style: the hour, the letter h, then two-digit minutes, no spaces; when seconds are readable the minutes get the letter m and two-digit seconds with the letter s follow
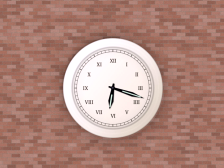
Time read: 6h18
